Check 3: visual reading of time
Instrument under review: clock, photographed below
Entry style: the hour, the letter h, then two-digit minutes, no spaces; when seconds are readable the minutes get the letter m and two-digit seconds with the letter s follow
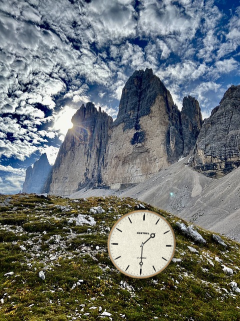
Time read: 1h30
